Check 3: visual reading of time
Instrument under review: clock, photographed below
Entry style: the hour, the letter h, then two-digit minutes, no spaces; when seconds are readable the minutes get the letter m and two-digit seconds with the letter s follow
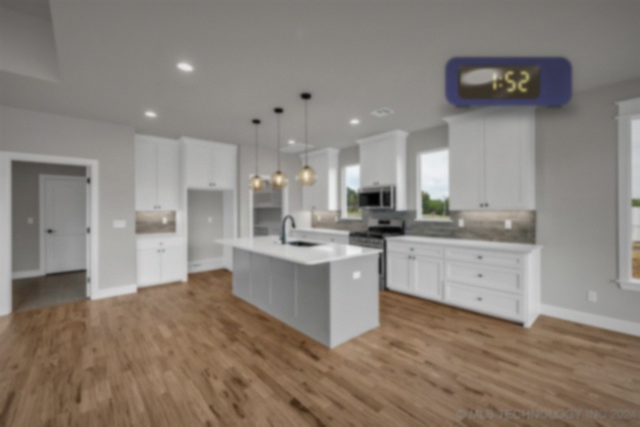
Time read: 1h52
